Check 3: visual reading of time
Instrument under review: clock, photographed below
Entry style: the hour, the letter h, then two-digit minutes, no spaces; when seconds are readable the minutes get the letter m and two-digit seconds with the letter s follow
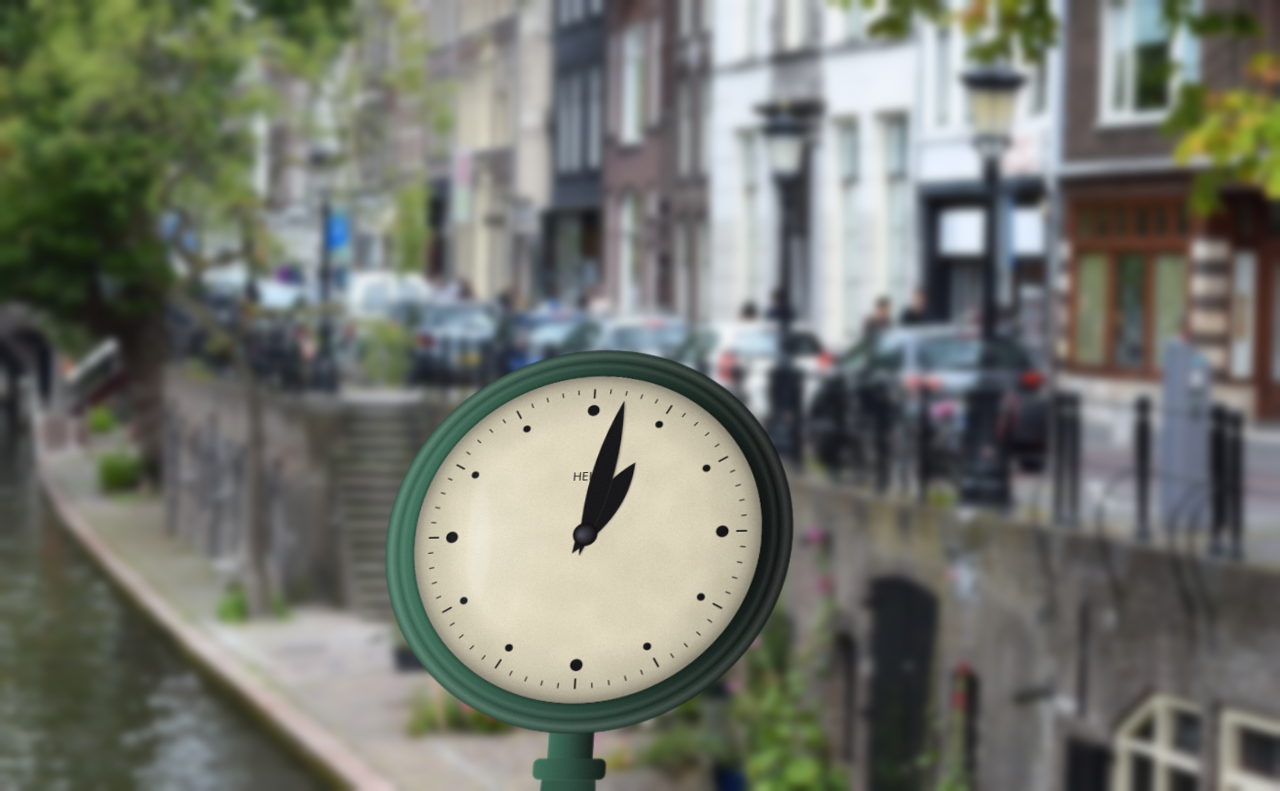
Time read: 1h02
